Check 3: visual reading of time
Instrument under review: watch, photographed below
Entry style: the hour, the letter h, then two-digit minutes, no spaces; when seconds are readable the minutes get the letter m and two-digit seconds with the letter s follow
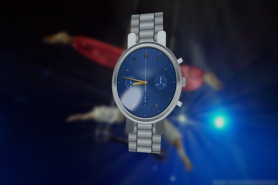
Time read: 8h47
